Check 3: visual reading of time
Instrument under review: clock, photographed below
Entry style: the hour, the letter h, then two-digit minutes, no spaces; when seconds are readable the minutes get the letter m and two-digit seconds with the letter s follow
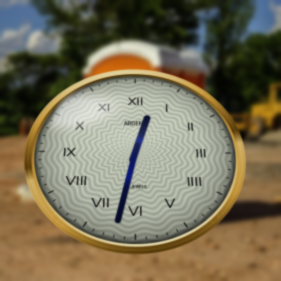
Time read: 12h32
